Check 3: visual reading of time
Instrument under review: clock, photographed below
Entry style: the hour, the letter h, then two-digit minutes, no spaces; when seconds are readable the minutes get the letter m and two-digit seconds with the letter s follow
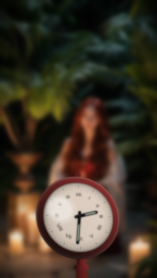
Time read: 2h31
